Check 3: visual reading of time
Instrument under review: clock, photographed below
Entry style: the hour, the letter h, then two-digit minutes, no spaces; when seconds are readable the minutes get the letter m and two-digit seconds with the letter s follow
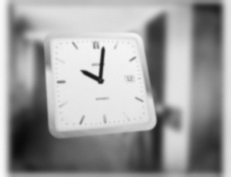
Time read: 10h02
